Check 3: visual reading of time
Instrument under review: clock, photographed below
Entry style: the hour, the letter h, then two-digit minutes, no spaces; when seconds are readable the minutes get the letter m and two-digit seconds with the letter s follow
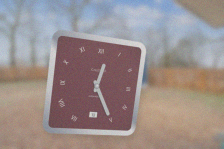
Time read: 12h25
